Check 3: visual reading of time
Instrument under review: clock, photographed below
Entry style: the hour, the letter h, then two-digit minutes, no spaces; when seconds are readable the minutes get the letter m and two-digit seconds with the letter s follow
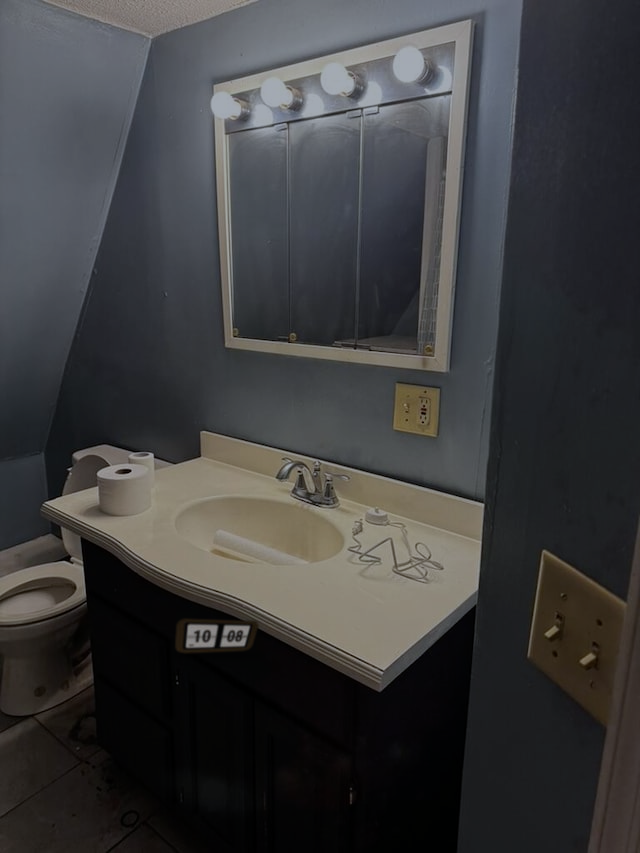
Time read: 10h08
